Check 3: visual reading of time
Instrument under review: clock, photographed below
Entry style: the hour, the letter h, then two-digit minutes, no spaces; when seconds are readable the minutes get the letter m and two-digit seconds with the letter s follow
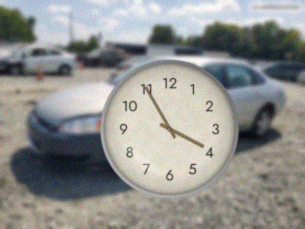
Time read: 3h55
